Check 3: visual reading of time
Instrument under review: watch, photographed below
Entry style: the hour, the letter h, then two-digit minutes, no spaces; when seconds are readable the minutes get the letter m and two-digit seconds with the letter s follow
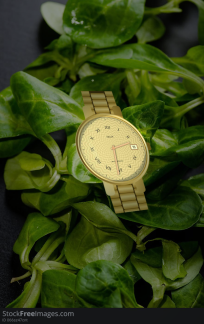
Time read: 2h31
